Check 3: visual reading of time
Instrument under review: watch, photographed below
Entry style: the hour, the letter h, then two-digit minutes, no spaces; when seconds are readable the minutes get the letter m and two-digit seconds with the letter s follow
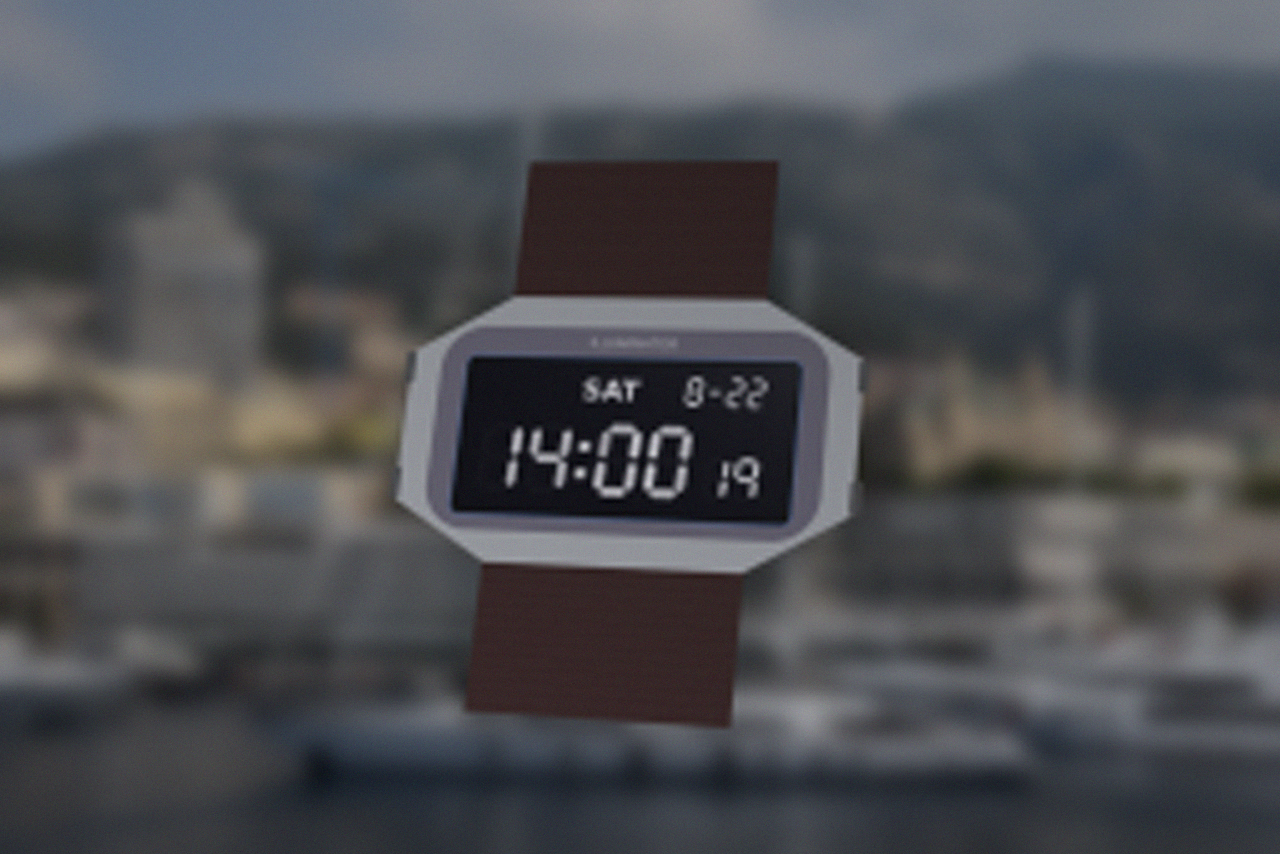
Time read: 14h00m19s
